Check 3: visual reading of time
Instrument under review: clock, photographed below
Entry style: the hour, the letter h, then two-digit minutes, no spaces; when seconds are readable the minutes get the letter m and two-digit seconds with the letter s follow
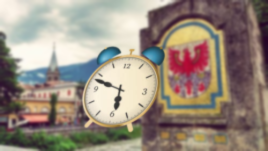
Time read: 5h48
